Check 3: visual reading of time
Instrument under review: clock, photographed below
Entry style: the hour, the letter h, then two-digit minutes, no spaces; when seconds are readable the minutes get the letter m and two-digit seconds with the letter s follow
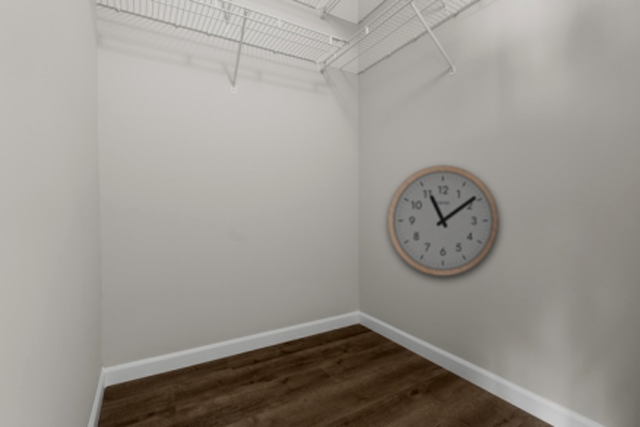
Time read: 11h09
